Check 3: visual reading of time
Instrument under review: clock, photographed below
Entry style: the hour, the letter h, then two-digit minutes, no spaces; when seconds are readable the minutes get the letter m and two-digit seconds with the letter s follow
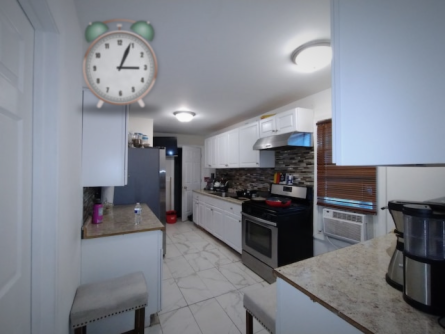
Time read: 3h04
